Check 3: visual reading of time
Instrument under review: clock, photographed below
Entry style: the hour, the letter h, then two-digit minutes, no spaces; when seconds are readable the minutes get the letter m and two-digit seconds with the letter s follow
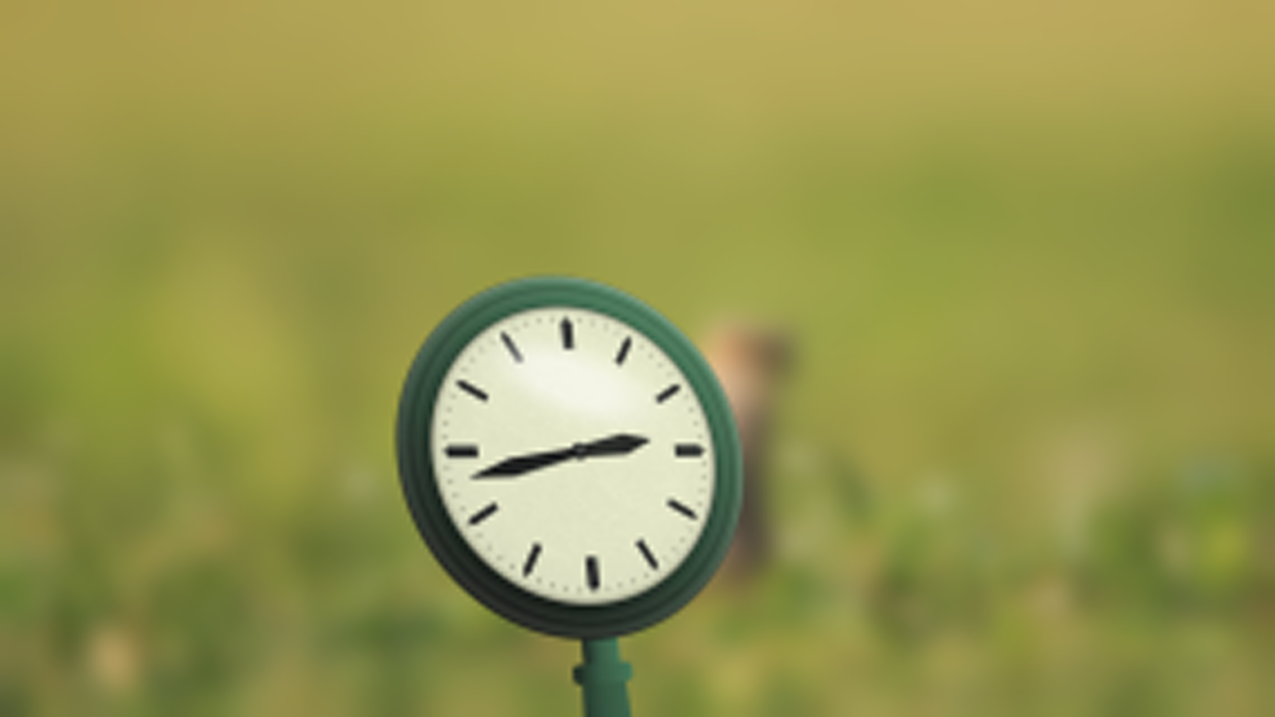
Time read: 2h43
